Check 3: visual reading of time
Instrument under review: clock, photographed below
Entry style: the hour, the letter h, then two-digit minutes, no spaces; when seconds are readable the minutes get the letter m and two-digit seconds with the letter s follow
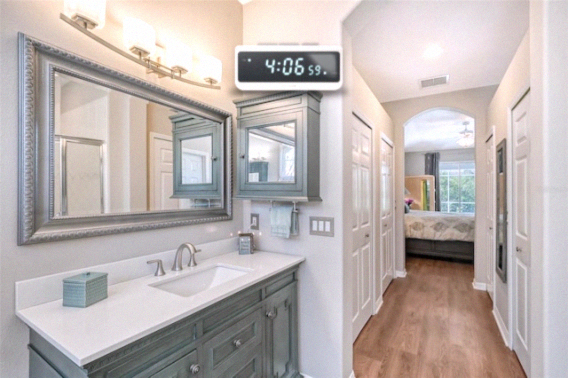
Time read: 4h06m59s
